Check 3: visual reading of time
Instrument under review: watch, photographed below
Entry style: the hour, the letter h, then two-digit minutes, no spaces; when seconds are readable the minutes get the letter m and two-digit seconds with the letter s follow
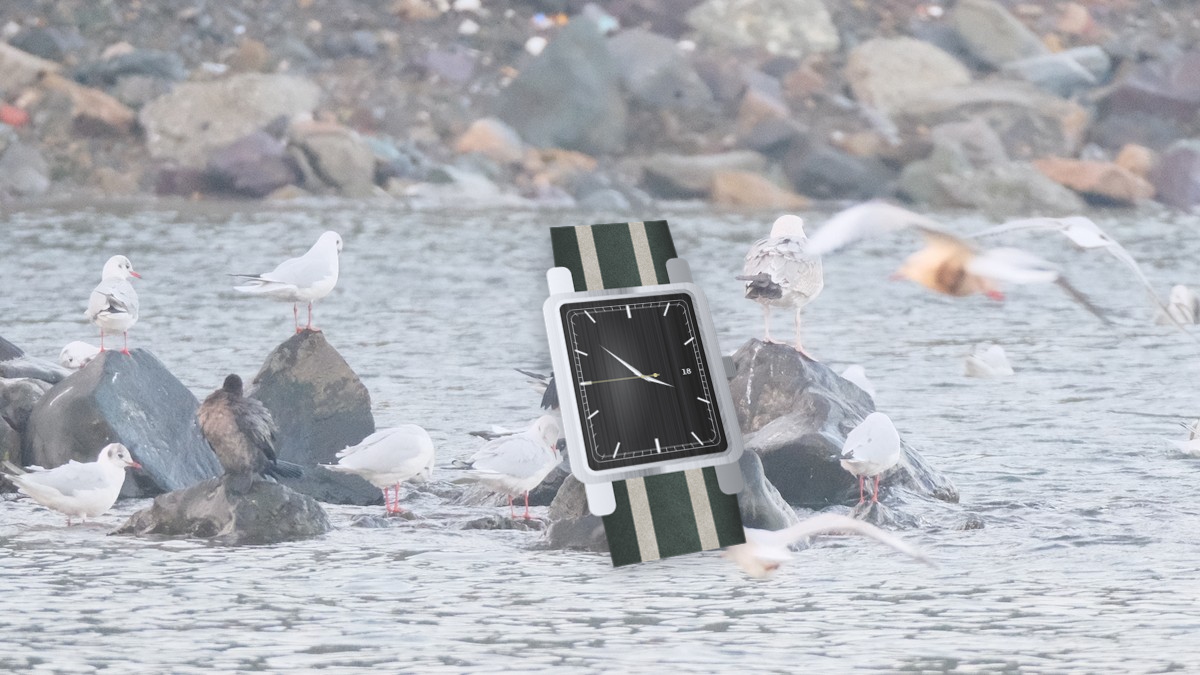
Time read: 3h52m45s
